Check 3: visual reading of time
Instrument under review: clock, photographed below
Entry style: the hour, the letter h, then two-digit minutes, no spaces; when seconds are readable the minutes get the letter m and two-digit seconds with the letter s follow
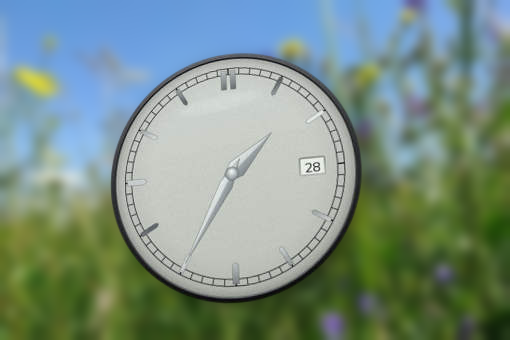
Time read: 1h35
